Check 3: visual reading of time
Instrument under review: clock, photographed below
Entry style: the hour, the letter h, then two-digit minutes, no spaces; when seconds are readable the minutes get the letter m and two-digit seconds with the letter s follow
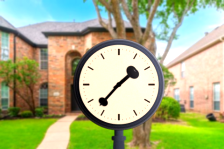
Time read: 1h37
